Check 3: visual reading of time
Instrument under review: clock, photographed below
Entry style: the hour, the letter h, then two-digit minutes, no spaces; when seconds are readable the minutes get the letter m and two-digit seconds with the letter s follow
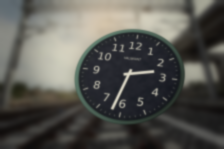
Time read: 2h32
